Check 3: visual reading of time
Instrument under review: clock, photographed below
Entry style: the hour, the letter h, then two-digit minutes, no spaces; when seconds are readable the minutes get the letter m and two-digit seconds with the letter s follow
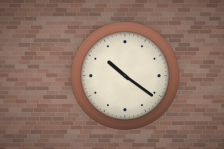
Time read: 10h21
